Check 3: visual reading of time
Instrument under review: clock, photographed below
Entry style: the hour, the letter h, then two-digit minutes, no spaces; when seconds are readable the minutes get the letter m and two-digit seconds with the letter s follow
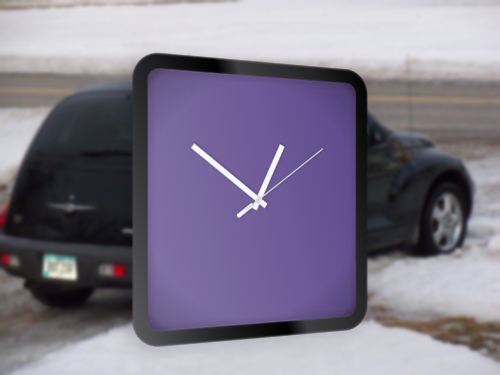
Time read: 12h51m09s
